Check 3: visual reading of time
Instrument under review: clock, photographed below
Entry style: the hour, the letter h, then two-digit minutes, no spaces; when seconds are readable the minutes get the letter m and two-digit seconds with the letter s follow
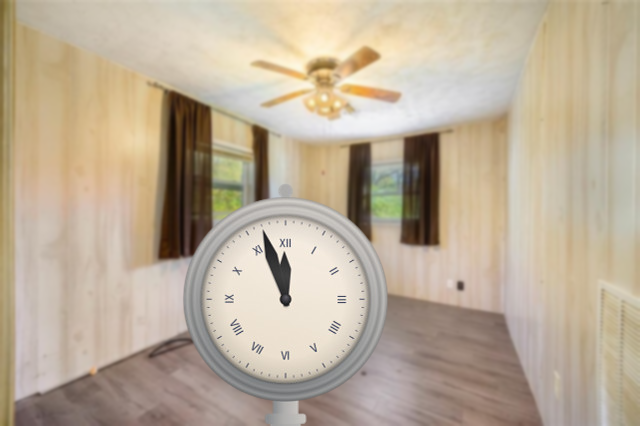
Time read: 11h57
